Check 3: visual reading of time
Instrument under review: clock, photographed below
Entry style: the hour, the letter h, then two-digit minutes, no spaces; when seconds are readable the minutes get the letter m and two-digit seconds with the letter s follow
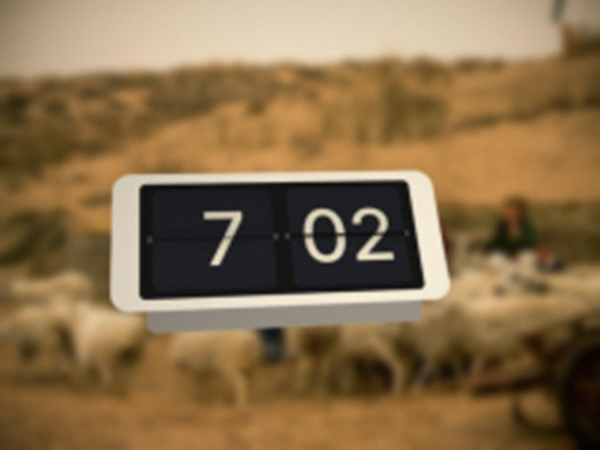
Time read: 7h02
